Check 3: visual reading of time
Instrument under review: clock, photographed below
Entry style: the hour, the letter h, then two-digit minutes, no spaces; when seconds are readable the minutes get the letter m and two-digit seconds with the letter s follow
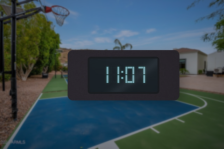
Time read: 11h07
